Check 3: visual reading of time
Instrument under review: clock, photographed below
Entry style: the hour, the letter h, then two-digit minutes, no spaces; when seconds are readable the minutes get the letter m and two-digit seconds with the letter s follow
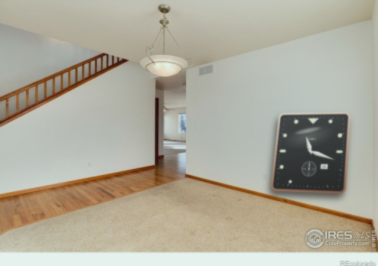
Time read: 11h18
